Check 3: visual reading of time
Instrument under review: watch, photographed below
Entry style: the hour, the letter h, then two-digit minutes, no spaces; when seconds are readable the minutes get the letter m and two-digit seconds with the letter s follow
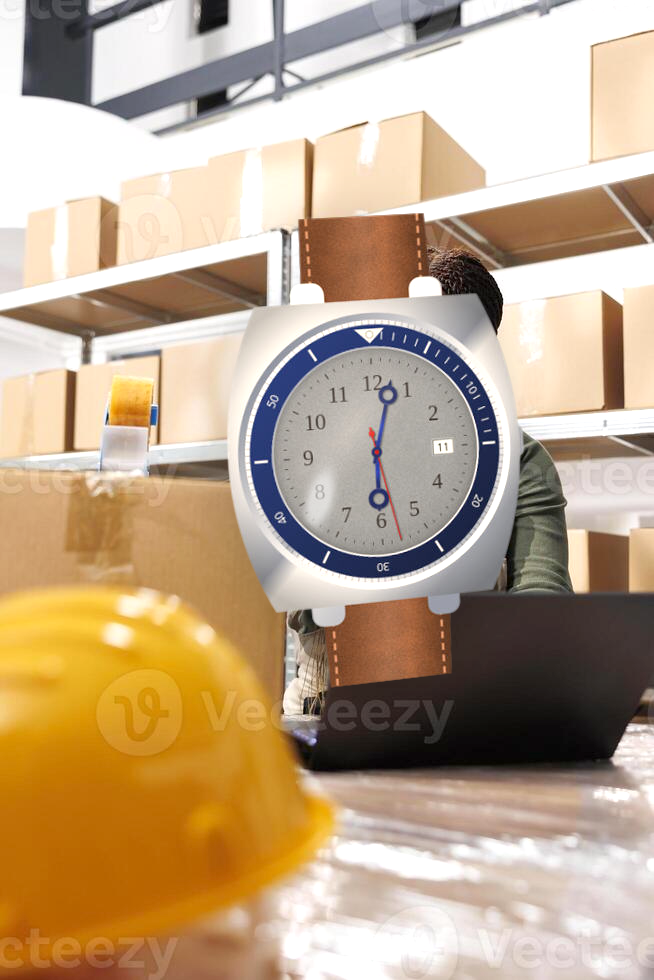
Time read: 6h02m28s
